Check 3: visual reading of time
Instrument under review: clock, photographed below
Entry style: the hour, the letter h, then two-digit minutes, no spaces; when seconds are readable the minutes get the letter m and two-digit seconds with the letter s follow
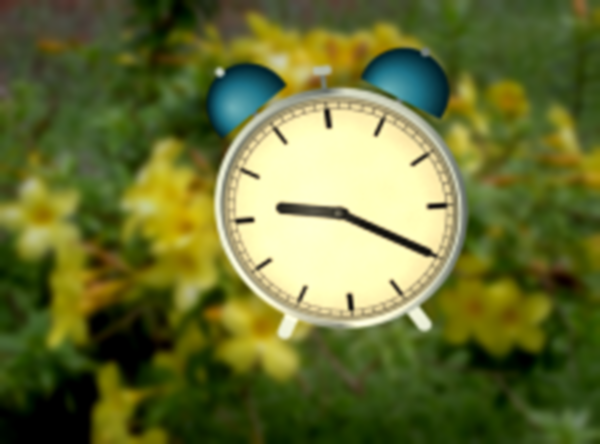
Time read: 9h20
